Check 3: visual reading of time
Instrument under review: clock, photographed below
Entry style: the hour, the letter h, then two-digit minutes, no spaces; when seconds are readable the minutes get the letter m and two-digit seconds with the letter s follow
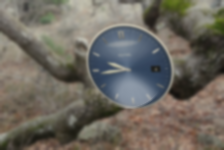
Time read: 9h44
